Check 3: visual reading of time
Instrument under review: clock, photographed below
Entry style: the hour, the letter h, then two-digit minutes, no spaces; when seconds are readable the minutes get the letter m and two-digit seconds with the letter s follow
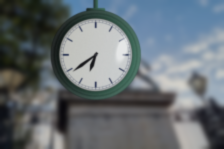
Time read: 6h39
